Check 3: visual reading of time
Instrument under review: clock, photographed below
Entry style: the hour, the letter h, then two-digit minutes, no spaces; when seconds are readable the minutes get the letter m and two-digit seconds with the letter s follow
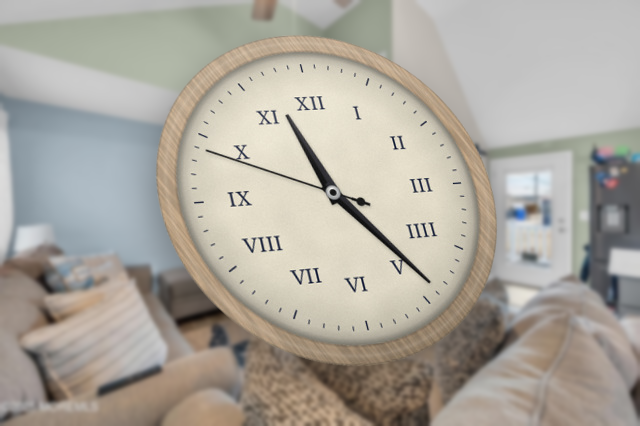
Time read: 11h23m49s
